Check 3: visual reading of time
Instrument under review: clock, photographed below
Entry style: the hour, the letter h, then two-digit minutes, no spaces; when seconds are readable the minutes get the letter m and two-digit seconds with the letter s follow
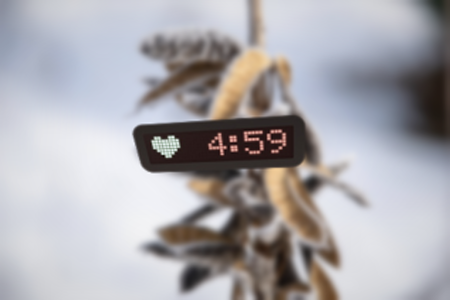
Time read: 4h59
